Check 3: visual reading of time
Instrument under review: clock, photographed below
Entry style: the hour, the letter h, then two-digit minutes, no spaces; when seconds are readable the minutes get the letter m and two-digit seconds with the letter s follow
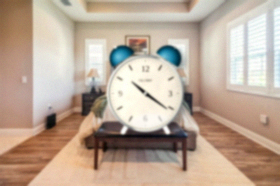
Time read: 10h21
